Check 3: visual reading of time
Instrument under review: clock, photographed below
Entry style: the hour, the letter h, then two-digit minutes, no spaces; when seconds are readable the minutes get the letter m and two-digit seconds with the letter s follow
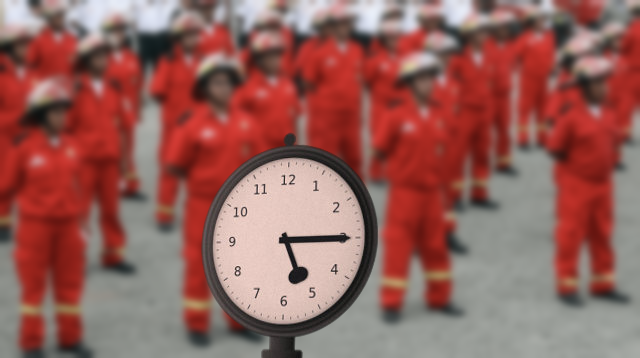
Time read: 5h15
